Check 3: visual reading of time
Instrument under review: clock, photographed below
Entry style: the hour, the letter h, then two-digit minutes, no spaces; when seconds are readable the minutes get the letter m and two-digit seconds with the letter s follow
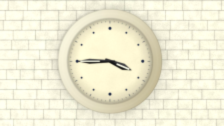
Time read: 3h45
